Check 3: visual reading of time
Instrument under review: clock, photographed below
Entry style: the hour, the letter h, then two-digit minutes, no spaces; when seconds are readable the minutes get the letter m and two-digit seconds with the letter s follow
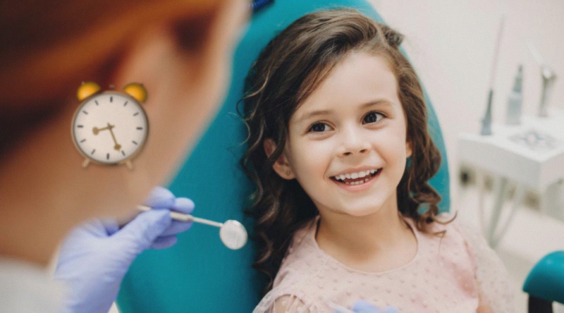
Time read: 8h26
